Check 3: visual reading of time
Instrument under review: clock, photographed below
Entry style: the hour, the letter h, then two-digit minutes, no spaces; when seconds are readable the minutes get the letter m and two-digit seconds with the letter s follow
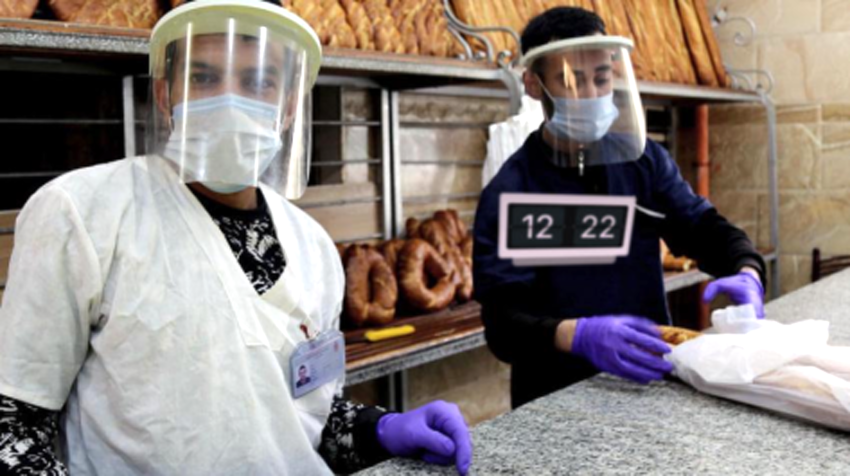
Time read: 12h22
